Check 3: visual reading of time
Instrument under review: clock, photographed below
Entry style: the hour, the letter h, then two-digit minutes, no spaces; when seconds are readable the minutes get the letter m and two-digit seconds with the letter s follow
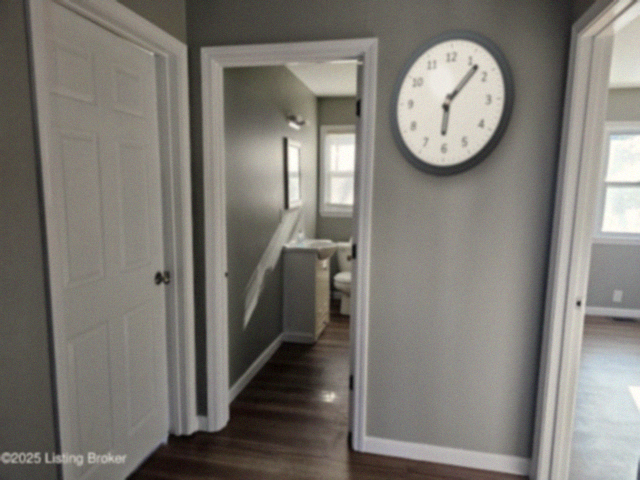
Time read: 6h07
